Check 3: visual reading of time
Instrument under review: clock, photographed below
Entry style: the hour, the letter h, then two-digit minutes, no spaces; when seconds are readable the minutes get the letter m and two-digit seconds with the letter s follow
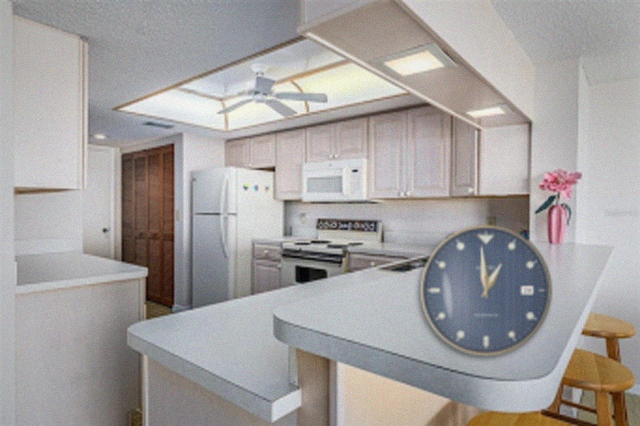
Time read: 12h59
